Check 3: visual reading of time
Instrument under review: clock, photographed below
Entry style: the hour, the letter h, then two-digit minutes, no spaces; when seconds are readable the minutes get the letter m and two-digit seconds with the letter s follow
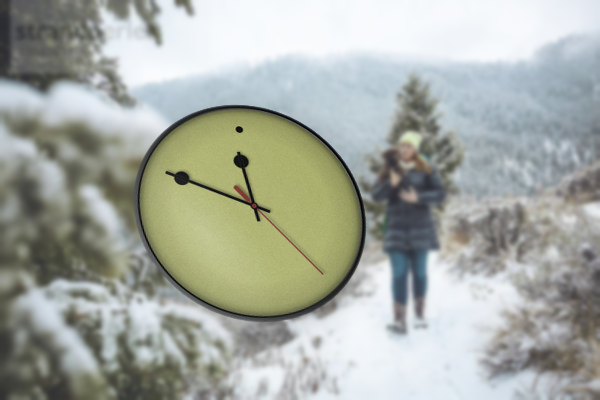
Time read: 11h49m24s
